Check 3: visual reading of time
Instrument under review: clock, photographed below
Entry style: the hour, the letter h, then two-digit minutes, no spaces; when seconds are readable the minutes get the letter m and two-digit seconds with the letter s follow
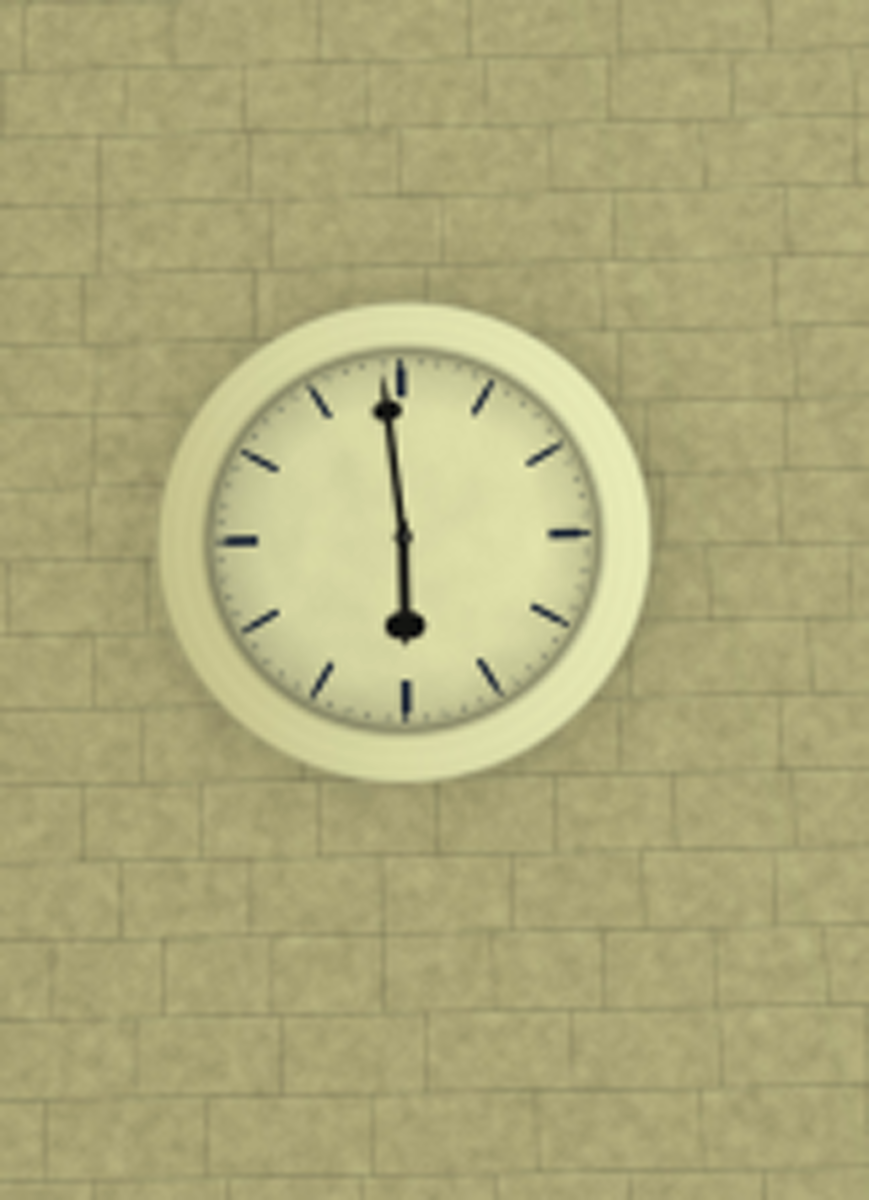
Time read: 5h59
